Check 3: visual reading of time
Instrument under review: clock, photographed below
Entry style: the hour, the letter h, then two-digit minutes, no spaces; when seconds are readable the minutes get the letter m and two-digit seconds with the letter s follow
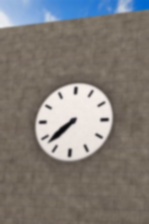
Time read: 7h38
